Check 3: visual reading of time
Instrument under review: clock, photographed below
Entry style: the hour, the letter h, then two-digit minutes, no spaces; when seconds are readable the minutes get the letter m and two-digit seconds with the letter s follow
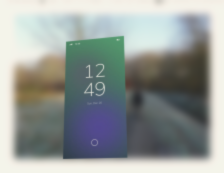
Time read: 12h49
